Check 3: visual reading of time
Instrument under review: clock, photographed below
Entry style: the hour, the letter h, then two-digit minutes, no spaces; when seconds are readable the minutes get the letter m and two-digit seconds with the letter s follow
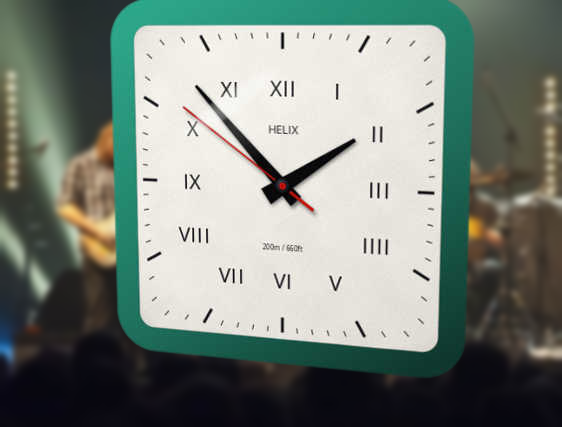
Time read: 1h52m51s
